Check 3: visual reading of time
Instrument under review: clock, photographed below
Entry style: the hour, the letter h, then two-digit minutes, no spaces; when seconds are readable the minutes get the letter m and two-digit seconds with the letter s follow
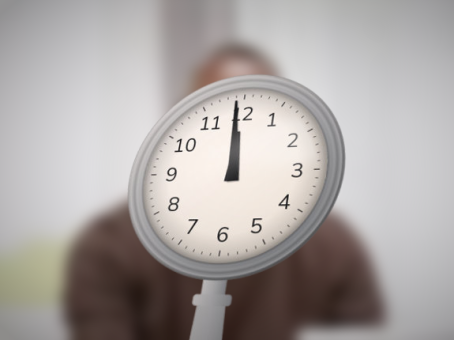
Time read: 11h59
